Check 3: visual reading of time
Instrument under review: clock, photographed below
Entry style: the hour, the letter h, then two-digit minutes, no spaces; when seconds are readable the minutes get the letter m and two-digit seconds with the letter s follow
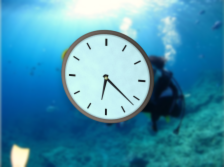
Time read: 6h22
